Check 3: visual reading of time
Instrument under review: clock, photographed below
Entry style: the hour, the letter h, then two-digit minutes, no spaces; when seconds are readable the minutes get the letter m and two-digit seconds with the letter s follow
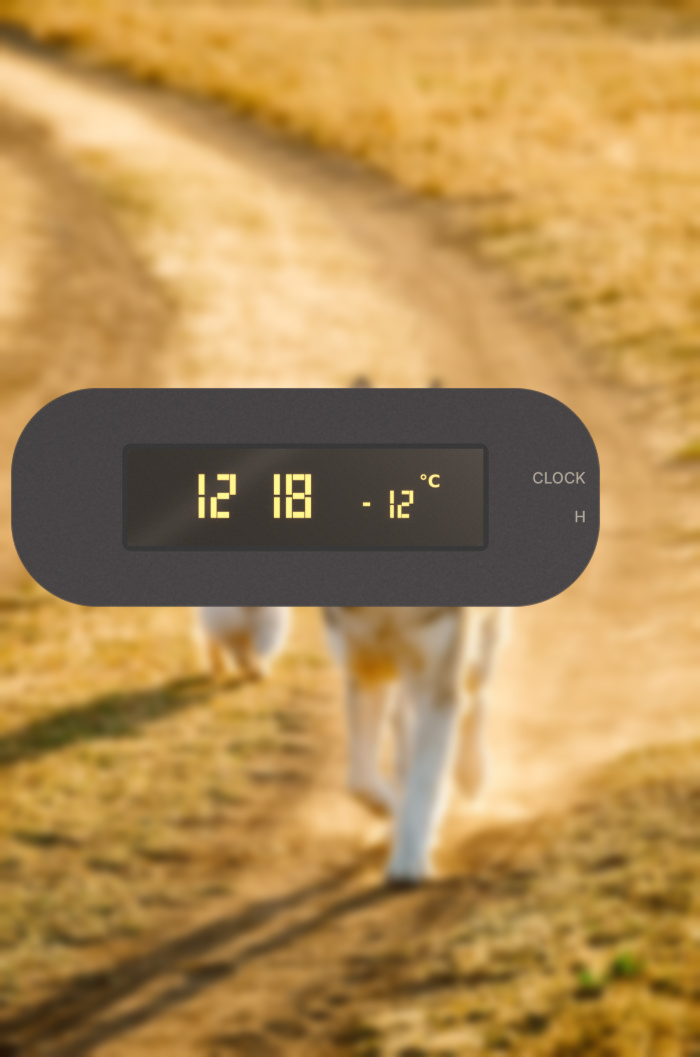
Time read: 12h18
